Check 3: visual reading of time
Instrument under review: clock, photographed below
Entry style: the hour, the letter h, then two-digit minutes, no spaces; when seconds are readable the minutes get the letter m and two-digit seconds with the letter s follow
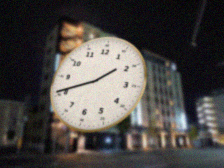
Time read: 1h41
